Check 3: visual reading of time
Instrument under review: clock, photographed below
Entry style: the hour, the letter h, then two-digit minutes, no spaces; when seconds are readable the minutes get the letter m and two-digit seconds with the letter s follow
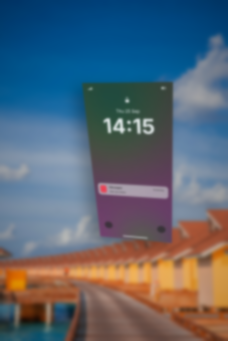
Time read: 14h15
